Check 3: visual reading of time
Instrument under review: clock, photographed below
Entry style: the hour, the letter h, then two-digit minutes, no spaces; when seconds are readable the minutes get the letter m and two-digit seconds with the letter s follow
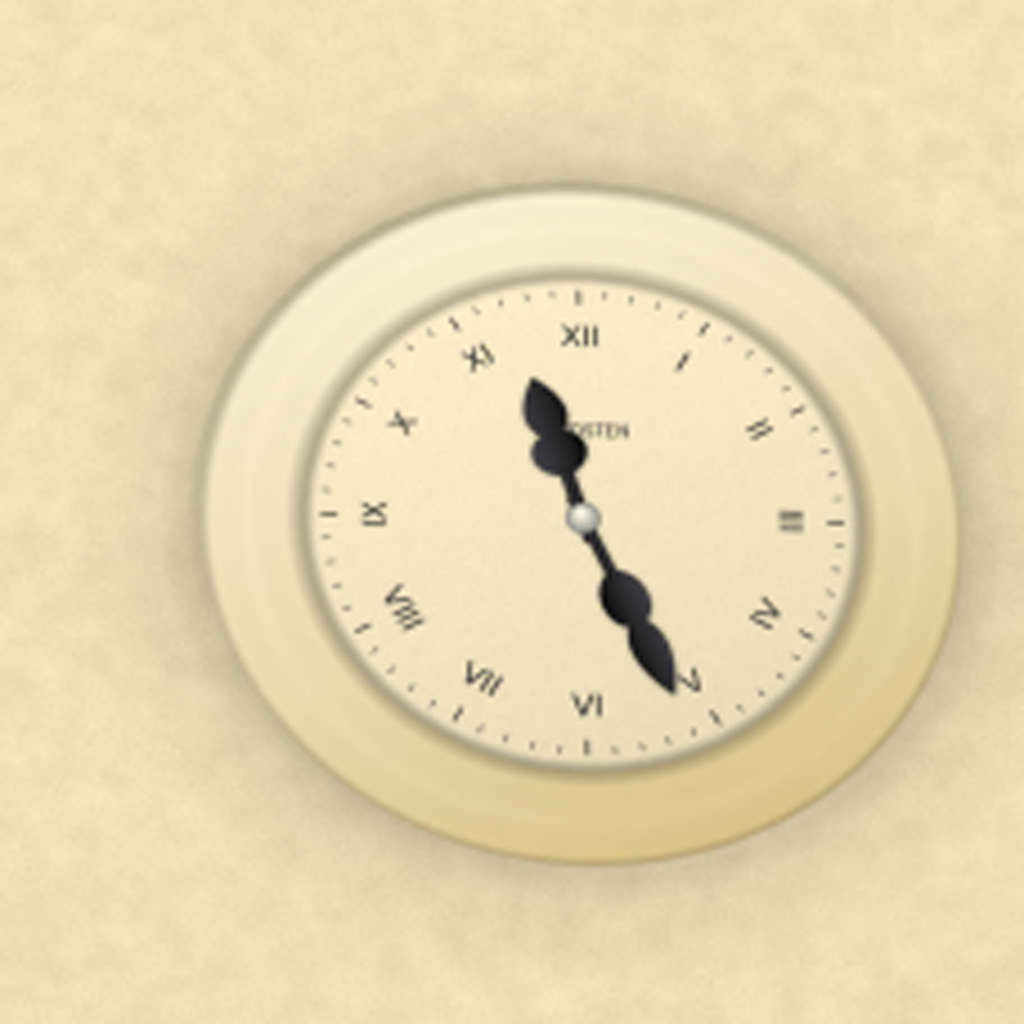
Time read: 11h26
